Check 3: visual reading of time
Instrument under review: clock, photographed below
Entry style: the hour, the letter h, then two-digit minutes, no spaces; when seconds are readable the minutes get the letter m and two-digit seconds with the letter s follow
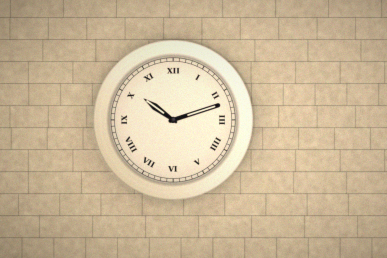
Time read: 10h12
